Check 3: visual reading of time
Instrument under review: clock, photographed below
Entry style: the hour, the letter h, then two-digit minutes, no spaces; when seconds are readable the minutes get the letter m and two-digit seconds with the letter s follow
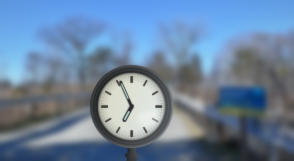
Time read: 6h56
